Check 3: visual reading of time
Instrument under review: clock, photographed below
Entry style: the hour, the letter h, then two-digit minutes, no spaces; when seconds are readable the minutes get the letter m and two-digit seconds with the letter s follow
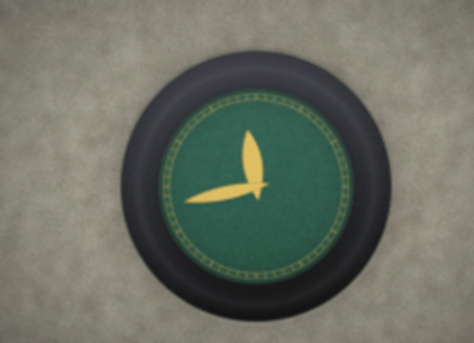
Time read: 11h43
